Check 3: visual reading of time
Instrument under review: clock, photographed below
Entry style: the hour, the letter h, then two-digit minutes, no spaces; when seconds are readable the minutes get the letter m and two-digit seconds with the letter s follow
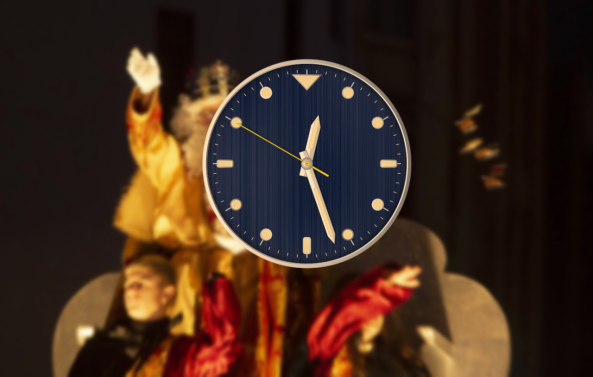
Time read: 12h26m50s
